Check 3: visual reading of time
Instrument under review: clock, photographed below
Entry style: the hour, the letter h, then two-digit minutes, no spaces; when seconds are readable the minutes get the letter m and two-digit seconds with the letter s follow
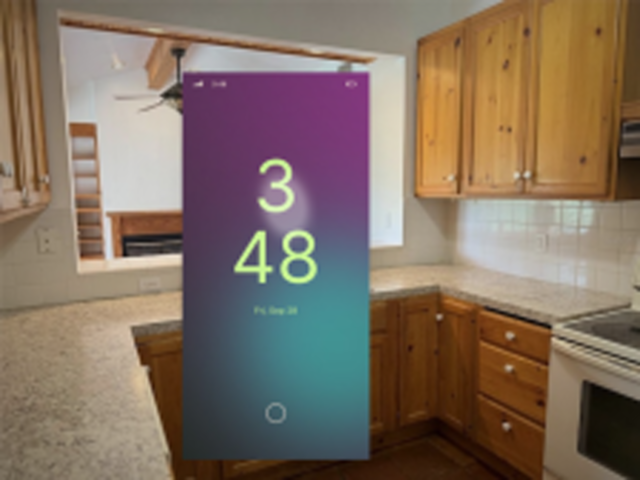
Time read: 3h48
